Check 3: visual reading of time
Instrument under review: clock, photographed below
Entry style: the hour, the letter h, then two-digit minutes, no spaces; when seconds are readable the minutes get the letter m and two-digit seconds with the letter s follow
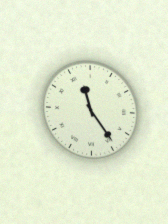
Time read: 12h29
